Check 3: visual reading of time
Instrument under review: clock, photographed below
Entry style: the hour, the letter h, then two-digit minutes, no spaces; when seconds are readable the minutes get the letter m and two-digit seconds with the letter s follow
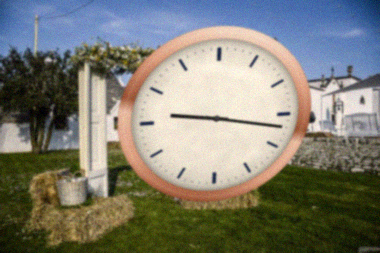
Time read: 9h17
